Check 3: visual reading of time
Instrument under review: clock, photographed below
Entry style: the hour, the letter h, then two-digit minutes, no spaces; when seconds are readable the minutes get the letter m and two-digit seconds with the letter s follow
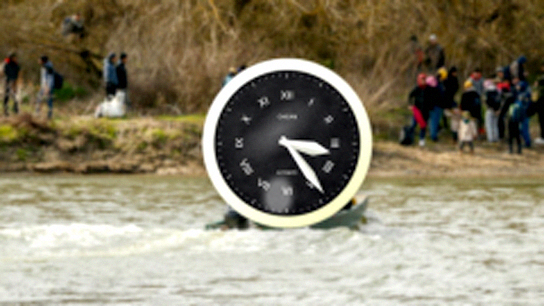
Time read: 3h24
